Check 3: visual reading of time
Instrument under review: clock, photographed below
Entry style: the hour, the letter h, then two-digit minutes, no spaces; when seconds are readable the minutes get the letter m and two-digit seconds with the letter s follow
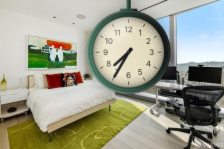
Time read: 7h35
